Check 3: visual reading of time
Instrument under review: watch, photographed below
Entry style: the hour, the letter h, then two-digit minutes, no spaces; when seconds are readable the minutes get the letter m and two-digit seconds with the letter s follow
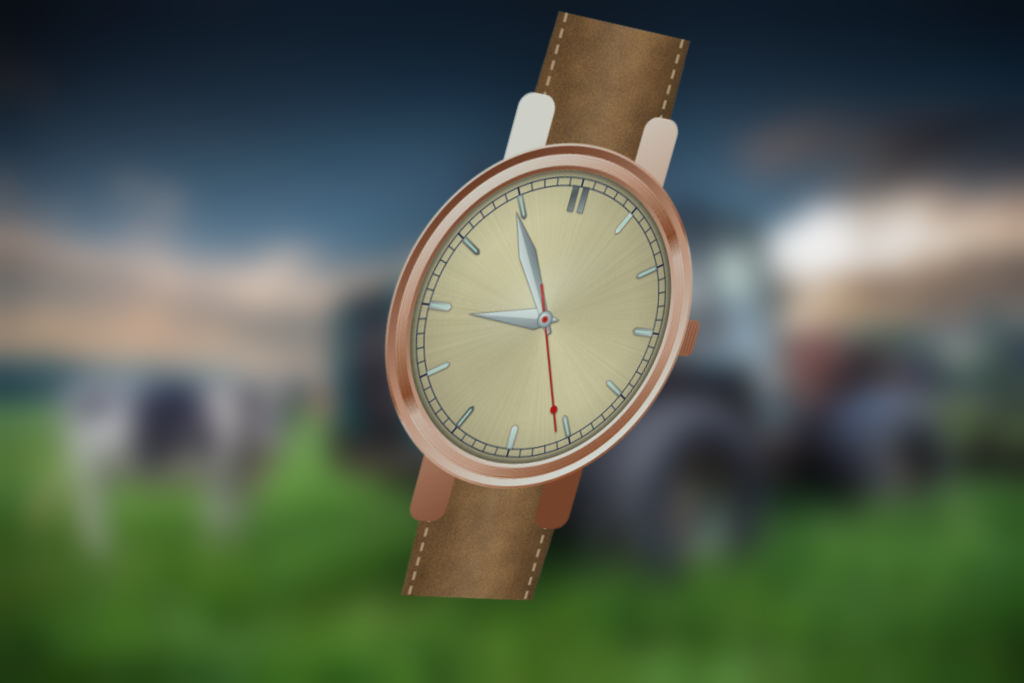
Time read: 8h54m26s
